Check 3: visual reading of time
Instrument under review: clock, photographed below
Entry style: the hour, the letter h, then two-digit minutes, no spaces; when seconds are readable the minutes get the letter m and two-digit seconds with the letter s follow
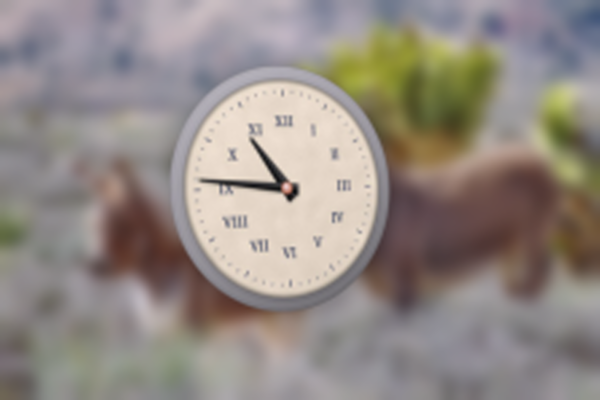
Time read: 10h46
